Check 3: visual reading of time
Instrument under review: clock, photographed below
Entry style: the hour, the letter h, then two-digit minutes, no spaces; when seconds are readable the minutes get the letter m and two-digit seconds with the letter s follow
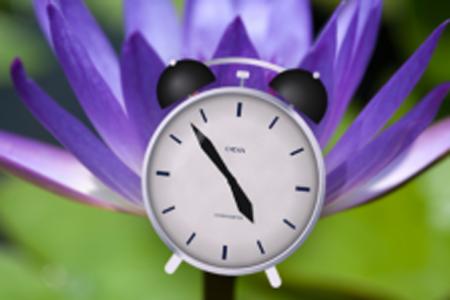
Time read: 4h53
